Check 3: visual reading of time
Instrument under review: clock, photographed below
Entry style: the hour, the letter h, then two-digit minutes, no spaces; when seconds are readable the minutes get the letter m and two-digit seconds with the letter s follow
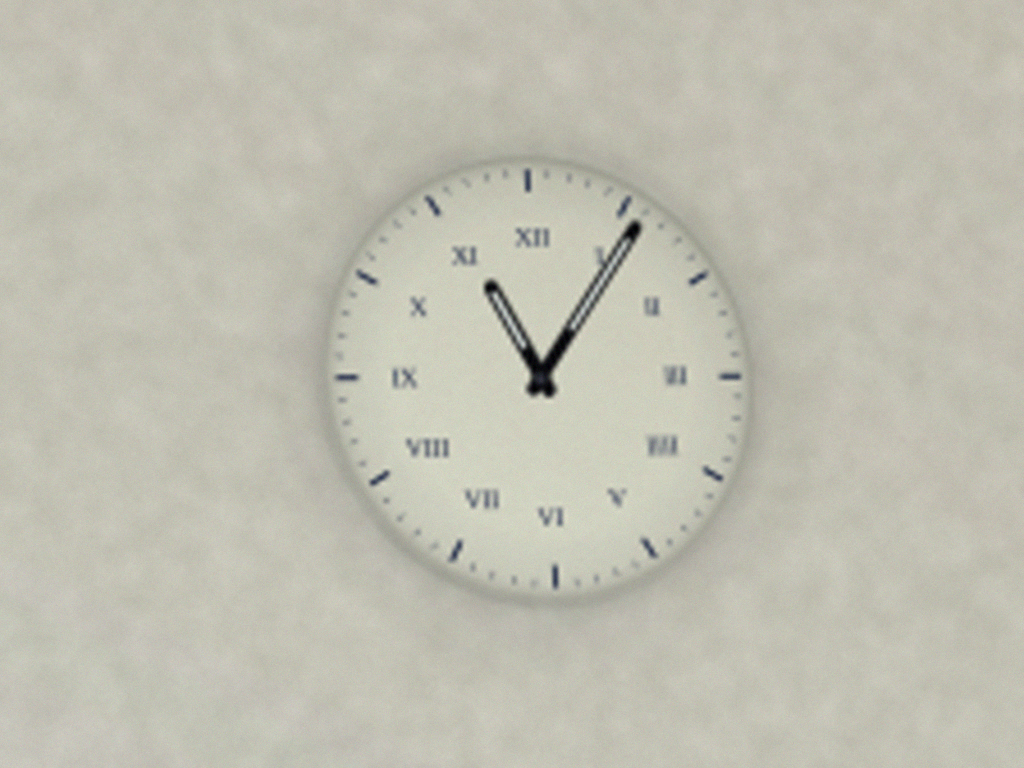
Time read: 11h06
